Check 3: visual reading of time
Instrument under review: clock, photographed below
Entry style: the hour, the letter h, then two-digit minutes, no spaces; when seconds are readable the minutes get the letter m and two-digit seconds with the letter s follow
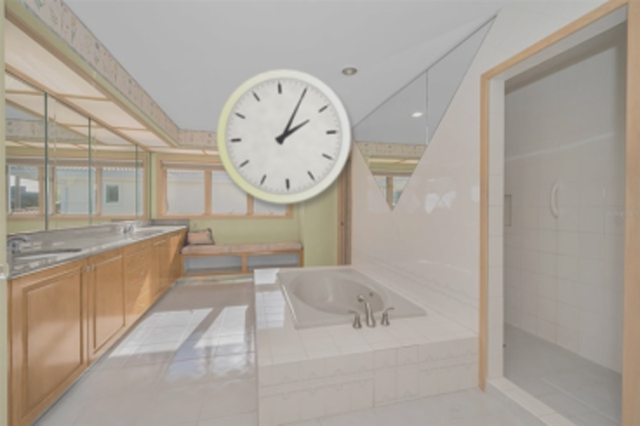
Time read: 2h05
